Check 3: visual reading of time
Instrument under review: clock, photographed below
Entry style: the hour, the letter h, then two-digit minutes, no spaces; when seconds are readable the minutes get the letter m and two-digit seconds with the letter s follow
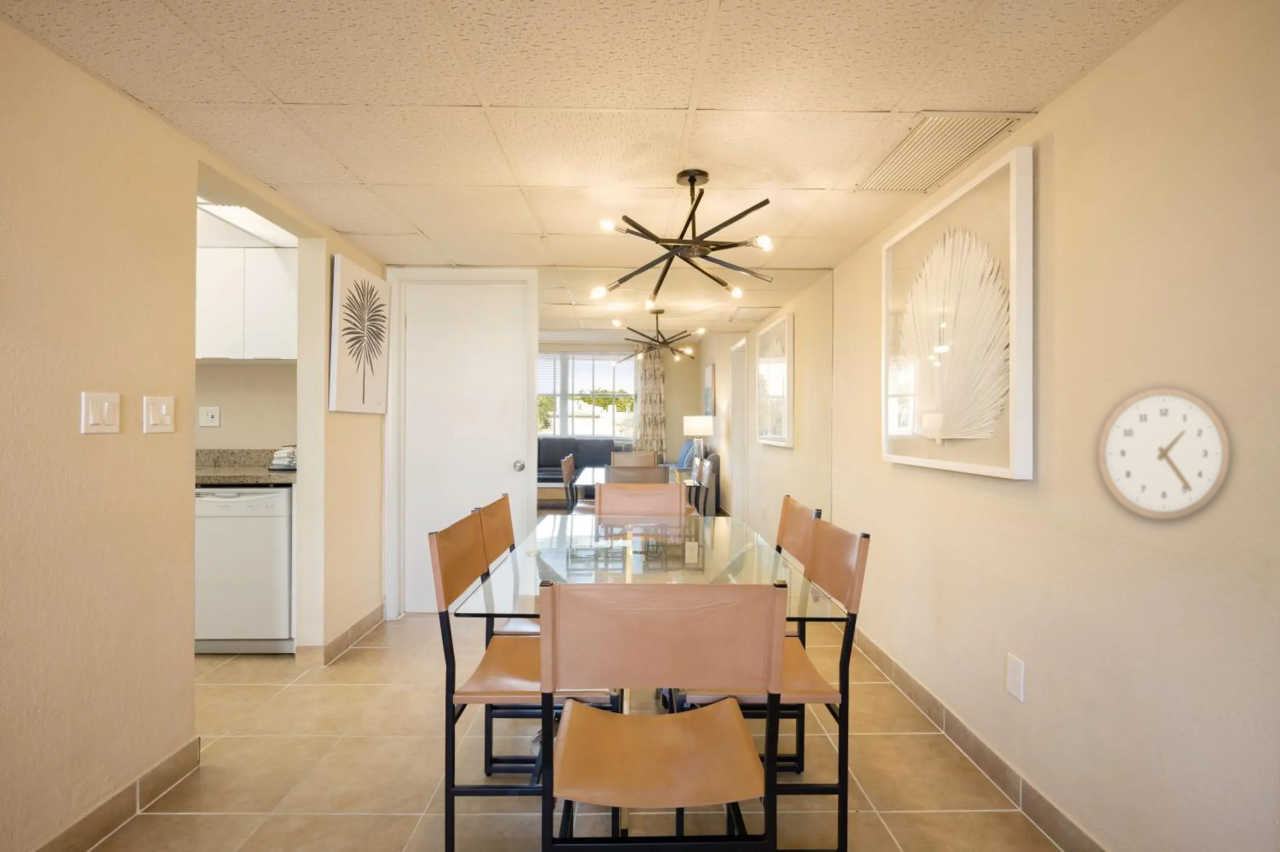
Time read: 1h24
